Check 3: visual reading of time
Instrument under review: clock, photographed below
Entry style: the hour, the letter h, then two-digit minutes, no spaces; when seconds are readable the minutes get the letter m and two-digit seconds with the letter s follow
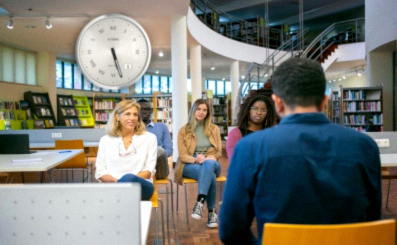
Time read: 5h27
